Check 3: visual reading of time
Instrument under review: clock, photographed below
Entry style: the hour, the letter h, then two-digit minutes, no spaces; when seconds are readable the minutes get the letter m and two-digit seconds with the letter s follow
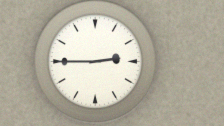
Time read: 2h45
